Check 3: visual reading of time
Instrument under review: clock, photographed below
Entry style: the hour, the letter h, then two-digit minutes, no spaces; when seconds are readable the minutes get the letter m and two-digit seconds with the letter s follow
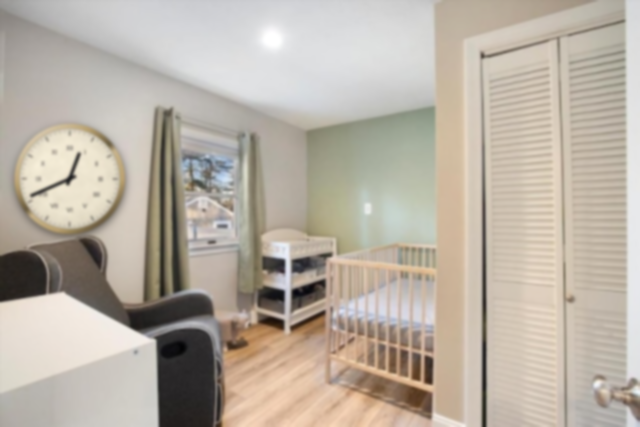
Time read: 12h41
